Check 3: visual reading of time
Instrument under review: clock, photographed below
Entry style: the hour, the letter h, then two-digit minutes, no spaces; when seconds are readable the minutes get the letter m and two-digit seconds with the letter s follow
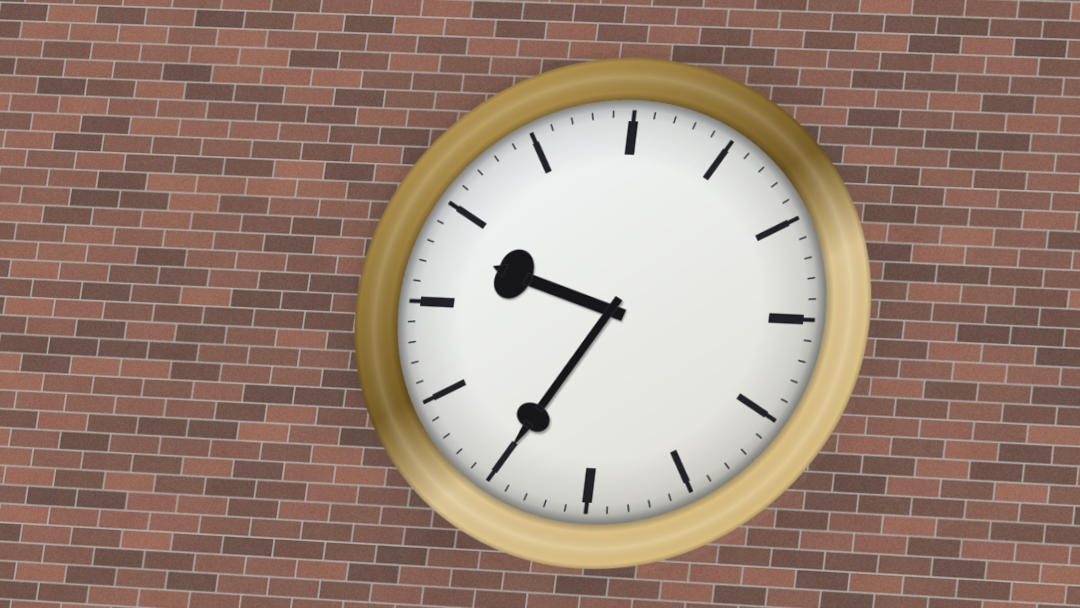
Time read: 9h35
